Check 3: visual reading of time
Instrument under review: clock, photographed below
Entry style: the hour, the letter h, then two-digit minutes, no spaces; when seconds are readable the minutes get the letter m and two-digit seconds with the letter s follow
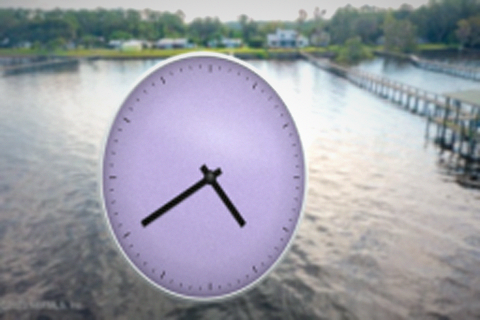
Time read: 4h40
